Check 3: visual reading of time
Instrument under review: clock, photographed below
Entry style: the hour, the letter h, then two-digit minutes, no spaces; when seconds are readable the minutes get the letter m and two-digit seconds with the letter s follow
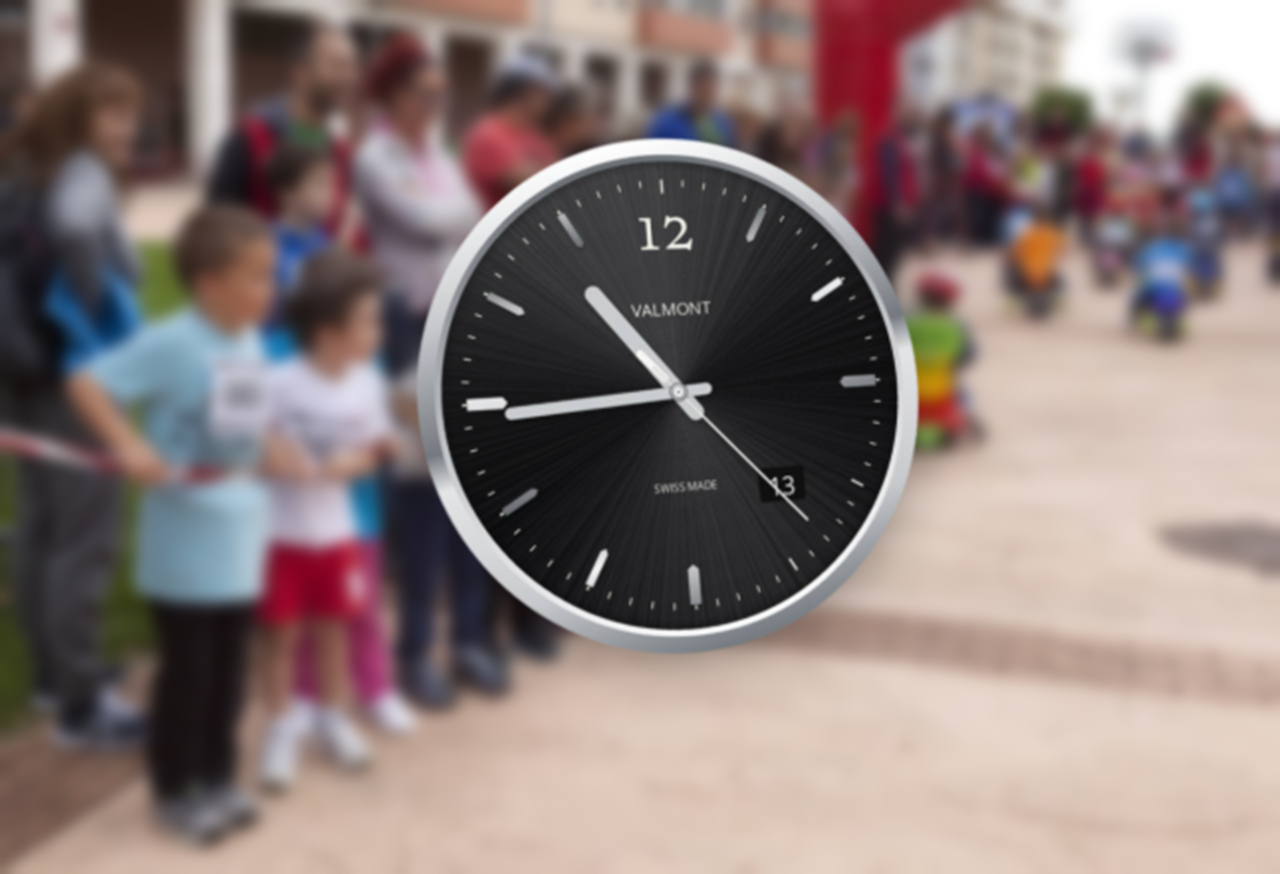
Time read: 10h44m23s
